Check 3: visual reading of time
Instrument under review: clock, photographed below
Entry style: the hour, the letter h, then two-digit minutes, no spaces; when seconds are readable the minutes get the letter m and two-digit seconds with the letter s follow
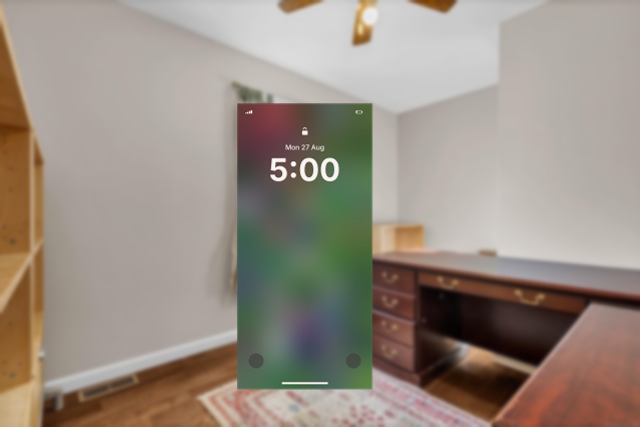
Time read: 5h00
